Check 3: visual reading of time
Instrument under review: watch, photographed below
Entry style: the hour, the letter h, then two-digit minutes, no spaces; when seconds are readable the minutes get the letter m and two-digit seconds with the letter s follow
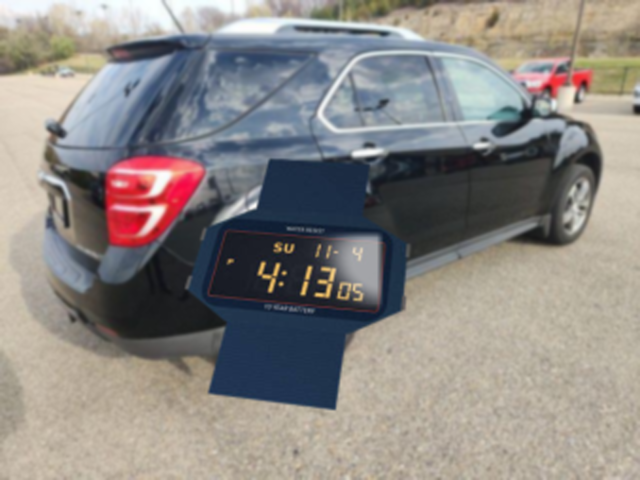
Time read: 4h13m05s
